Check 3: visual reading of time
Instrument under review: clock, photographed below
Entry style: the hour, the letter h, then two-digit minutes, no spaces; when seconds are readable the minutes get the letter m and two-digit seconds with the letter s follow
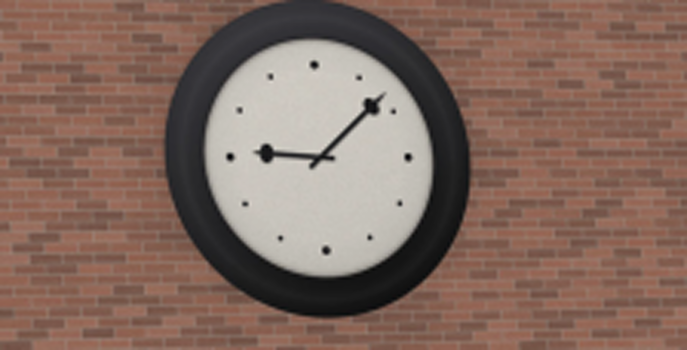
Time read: 9h08
